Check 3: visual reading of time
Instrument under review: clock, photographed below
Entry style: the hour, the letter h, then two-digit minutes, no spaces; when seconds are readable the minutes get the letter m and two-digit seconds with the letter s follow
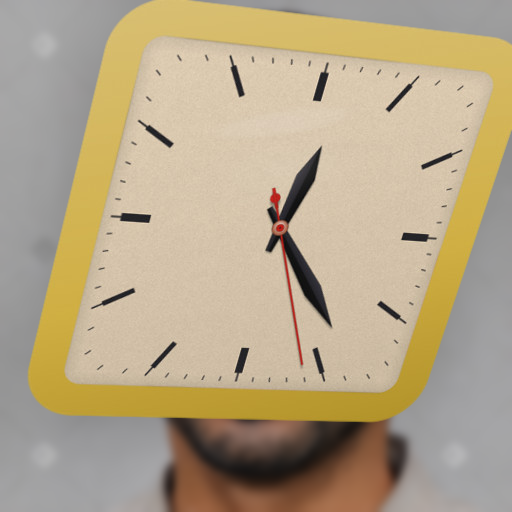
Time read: 12h23m26s
